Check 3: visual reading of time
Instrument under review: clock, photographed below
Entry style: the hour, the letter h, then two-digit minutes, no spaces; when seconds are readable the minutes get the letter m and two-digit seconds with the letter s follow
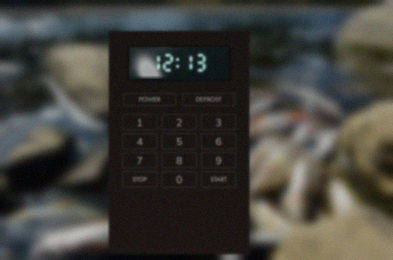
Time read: 12h13
